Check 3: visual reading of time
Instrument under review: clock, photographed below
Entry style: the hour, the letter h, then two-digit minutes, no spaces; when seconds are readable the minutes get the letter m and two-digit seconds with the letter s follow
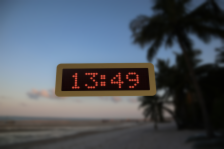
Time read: 13h49
